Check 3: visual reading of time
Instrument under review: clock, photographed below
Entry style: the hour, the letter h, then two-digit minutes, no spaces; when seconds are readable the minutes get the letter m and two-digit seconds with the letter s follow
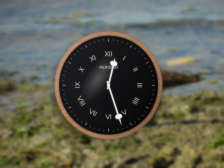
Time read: 12h27
